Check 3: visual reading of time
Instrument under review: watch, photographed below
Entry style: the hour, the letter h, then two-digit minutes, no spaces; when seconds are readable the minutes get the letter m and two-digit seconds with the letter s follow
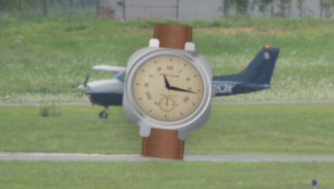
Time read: 11h16
